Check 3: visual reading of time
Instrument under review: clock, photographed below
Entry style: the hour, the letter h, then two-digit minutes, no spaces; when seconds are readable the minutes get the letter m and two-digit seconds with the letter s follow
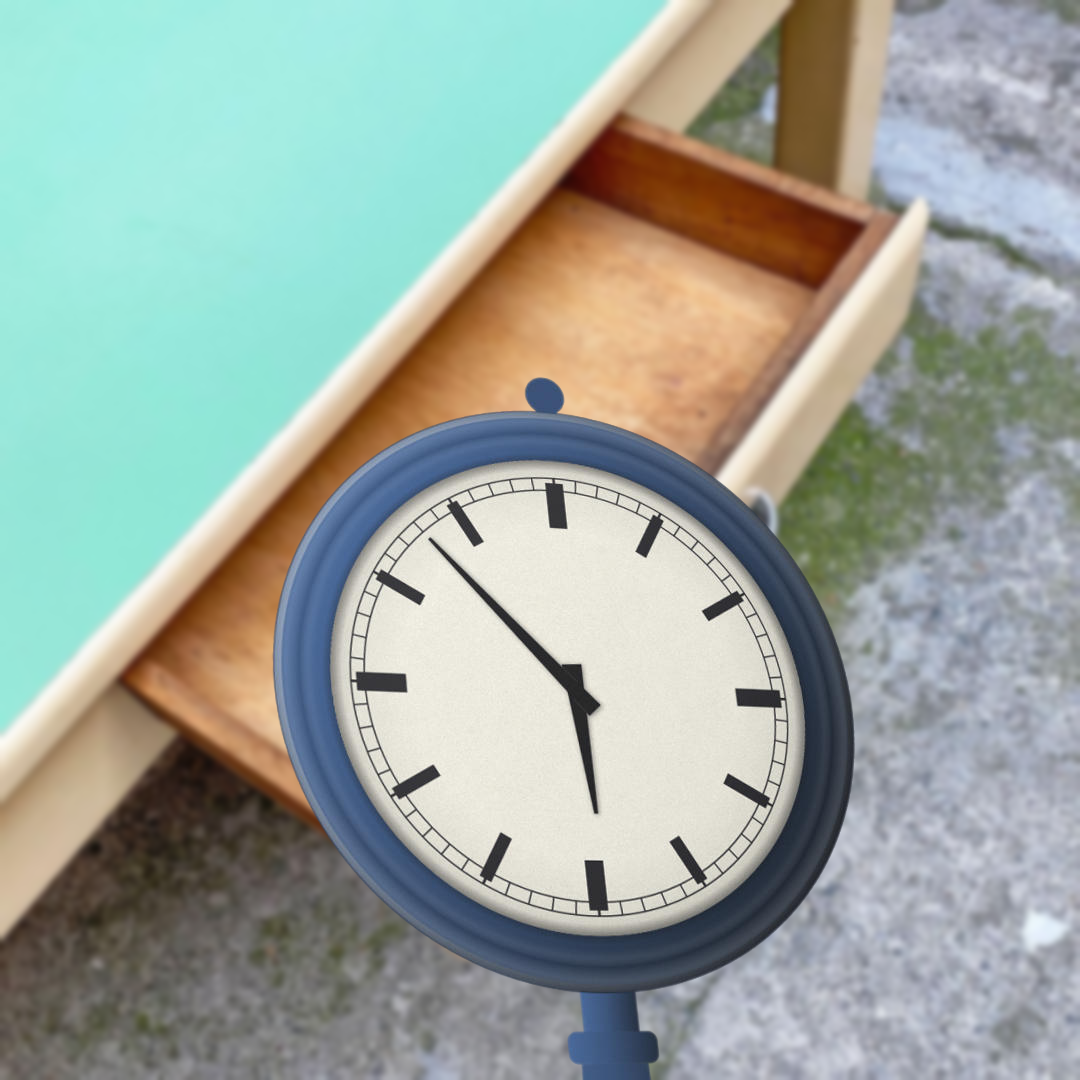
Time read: 5h53
